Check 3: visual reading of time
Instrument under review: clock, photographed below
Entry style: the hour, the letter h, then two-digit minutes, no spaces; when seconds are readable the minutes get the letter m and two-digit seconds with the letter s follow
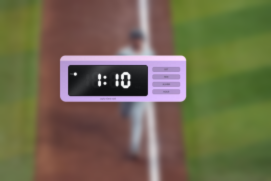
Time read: 1h10
